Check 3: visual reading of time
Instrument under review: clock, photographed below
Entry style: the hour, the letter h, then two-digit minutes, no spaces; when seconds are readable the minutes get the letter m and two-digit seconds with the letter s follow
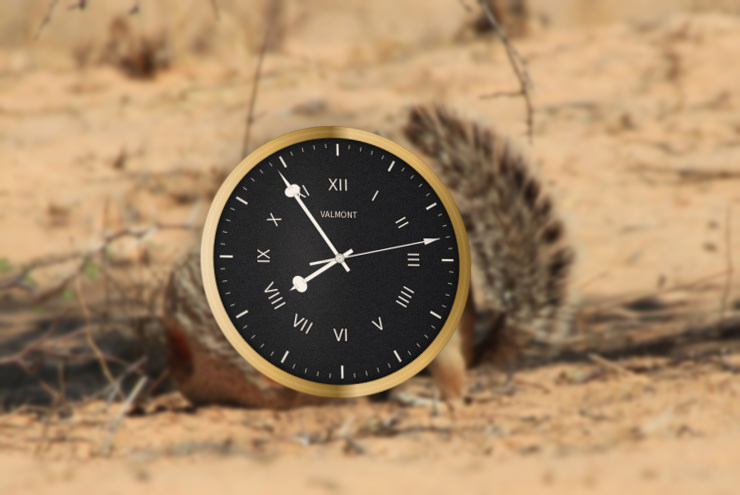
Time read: 7h54m13s
